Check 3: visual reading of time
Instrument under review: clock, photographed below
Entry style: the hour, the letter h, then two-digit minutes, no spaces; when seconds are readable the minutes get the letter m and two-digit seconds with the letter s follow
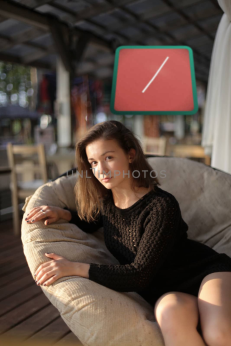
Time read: 7h05
